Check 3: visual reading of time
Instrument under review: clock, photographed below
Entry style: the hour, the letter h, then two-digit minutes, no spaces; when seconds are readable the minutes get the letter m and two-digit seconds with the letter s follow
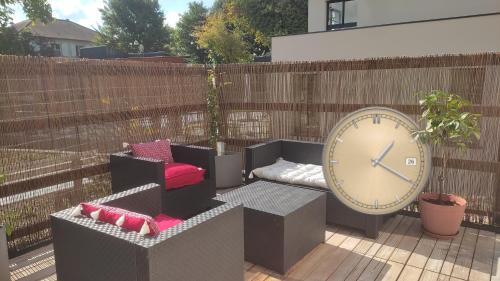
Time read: 1h20
